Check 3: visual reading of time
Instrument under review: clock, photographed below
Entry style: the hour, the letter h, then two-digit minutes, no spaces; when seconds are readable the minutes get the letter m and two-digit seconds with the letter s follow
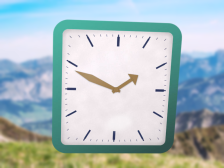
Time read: 1h49
